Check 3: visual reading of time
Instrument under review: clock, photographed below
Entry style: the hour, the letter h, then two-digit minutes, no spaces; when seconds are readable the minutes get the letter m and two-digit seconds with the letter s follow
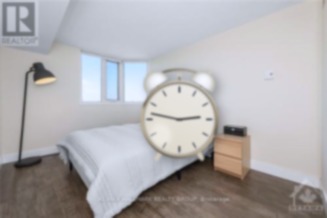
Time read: 2h47
